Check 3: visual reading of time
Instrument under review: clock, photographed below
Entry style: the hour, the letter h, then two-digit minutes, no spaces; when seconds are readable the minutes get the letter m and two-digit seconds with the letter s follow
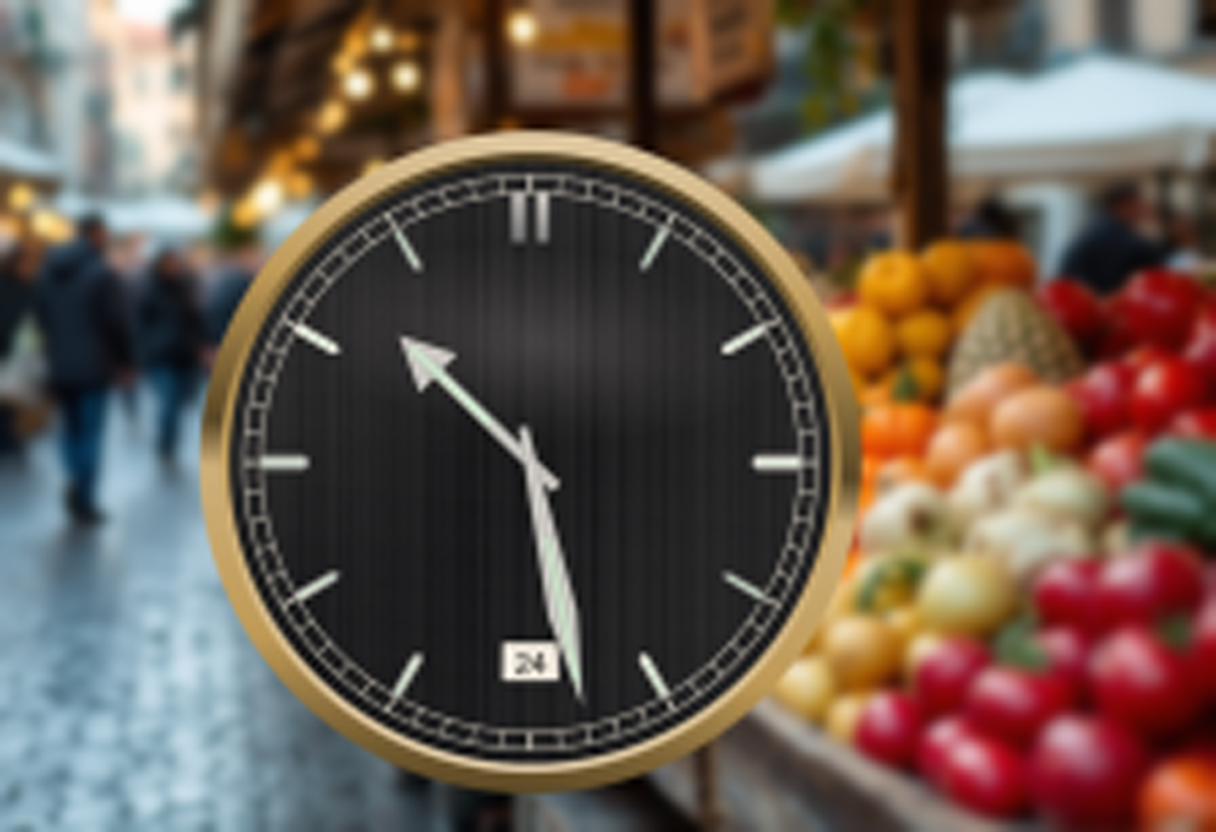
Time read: 10h28
